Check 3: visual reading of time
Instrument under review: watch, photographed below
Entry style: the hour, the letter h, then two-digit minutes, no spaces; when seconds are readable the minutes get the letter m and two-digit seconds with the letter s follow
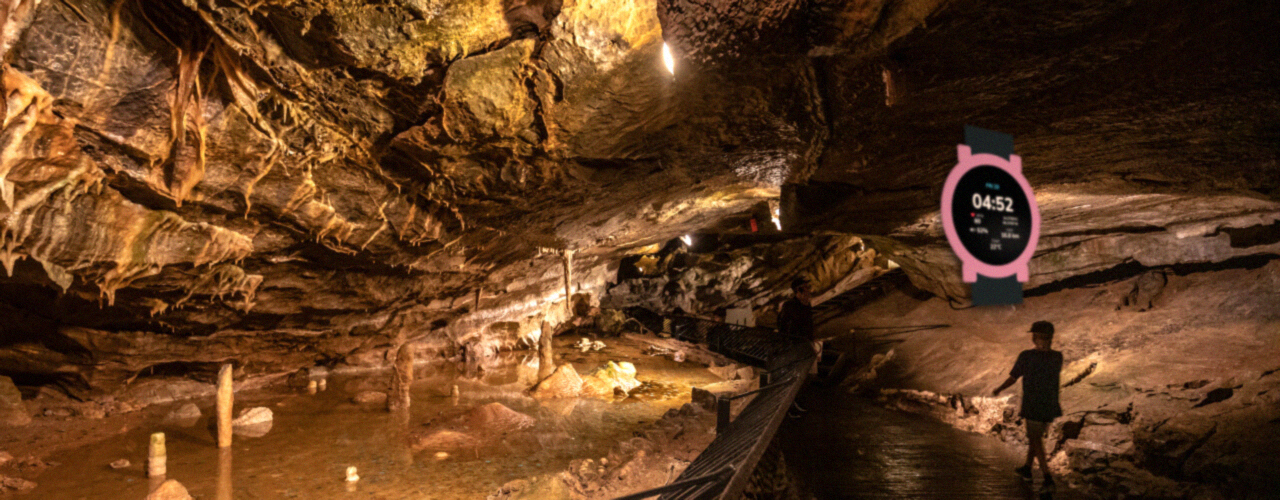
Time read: 4h52
